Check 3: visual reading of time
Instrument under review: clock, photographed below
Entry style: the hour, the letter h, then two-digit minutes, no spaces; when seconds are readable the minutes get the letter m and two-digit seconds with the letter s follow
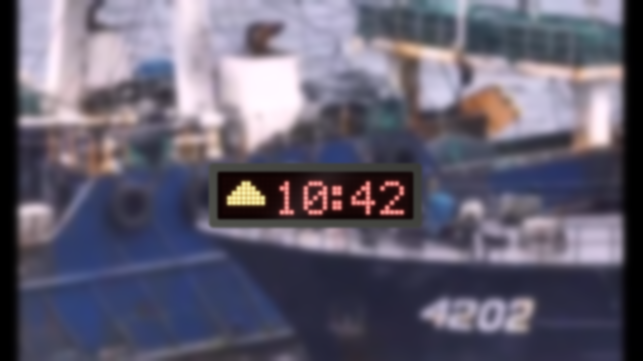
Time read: 10h42
